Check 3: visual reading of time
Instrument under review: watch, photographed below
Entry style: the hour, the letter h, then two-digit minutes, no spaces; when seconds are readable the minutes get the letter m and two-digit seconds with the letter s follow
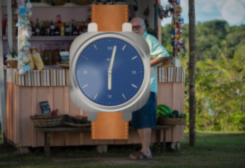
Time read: 6h02
